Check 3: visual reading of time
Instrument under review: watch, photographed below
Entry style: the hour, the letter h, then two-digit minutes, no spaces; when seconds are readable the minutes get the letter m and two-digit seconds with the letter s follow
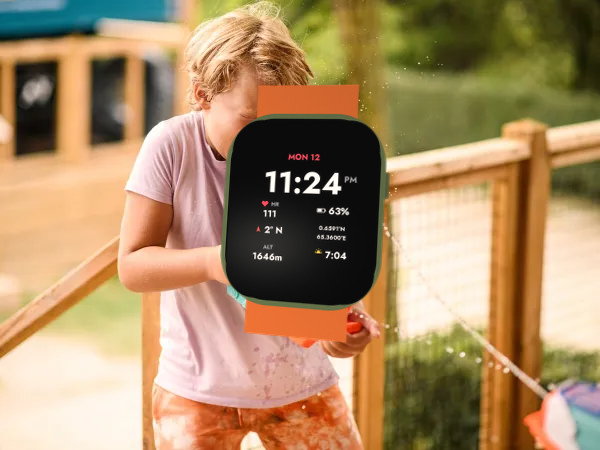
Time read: 11h24
